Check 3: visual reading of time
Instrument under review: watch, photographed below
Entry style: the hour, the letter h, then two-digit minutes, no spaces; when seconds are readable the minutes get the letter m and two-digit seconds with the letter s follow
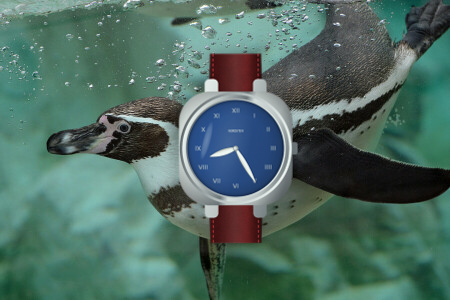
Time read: 8h25
